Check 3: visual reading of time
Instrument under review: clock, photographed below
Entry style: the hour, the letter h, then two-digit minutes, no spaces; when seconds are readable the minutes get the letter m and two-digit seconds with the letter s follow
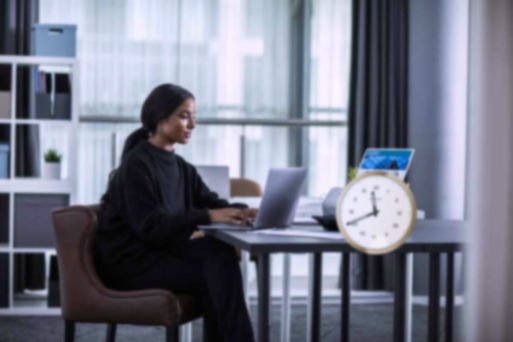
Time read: 11h41
